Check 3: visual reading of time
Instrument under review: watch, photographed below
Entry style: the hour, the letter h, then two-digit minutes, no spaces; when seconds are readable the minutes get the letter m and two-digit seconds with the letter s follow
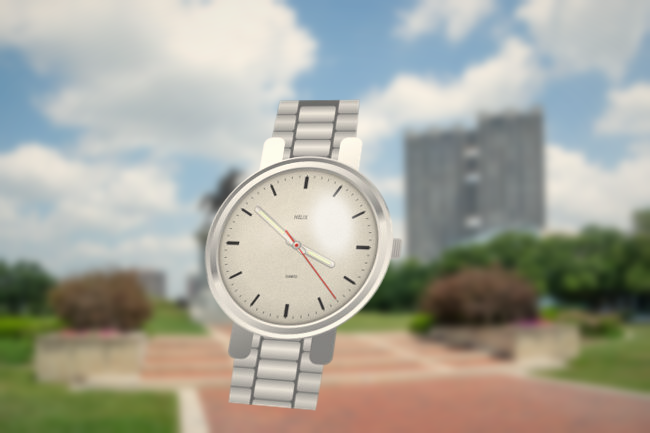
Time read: 3h51m23s
